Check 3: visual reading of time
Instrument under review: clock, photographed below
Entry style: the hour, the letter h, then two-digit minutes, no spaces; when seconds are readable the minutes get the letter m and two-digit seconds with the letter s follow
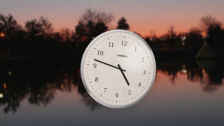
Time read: 4h47
